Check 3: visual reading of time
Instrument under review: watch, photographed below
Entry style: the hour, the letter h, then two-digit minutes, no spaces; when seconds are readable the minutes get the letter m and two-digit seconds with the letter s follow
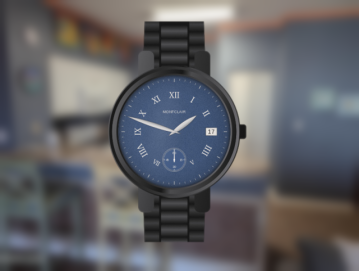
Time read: 1h48
